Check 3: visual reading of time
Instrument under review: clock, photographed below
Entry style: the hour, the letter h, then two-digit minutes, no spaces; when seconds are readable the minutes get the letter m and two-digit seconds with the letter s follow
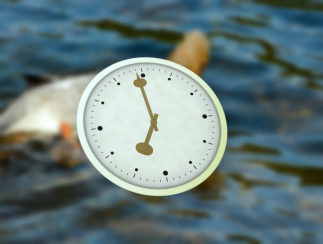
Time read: 6h59
